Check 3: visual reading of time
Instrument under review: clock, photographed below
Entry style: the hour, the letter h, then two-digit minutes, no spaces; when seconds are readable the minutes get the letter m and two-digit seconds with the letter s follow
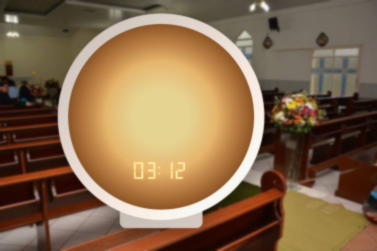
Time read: 3h12
